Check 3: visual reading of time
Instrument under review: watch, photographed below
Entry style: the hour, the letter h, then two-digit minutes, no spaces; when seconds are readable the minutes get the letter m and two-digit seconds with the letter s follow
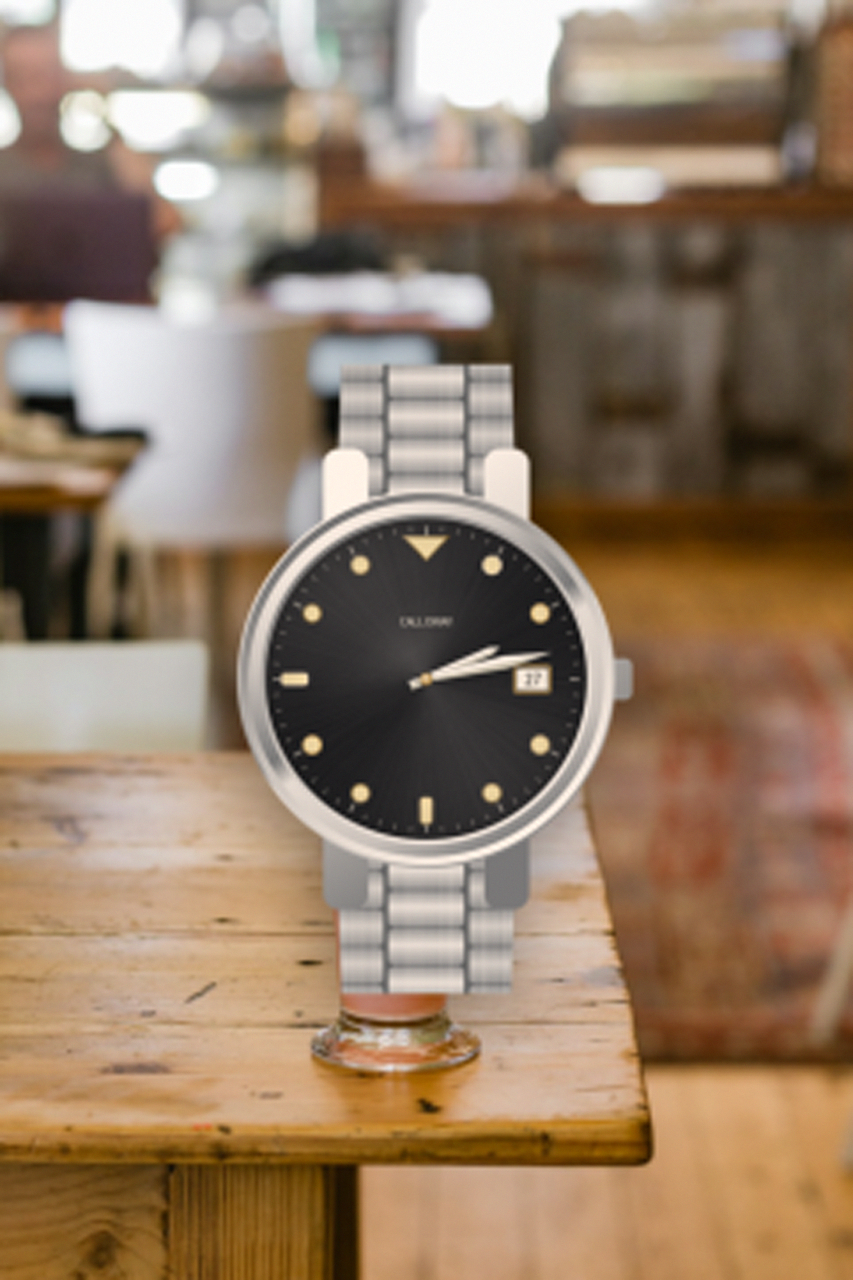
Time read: 2h13
